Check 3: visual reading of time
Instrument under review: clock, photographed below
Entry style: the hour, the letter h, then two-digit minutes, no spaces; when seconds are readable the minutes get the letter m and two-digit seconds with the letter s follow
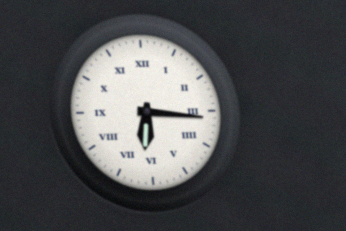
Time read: 6h16
